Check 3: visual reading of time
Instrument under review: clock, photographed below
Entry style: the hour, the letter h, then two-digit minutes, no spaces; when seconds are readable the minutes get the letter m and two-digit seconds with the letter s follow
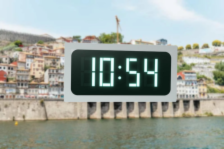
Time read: 10h54
